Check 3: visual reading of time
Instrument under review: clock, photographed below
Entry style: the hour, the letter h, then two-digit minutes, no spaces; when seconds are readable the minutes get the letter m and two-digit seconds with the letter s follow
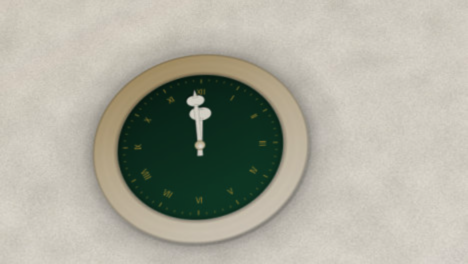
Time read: 11h59
